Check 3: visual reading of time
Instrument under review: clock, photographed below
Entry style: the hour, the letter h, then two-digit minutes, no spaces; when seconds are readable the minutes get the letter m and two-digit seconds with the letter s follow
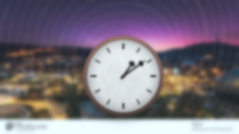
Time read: 1h09
